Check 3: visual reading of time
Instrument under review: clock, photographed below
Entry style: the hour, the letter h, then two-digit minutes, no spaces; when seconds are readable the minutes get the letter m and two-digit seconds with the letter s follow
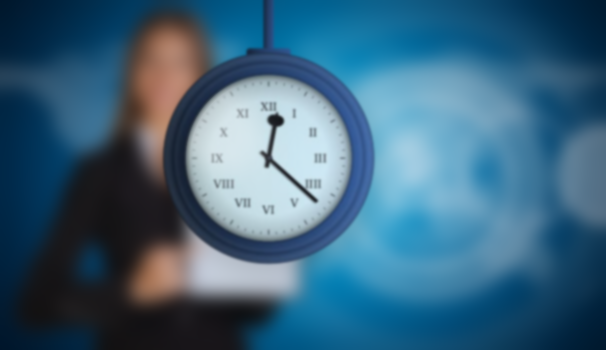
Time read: 12h22
